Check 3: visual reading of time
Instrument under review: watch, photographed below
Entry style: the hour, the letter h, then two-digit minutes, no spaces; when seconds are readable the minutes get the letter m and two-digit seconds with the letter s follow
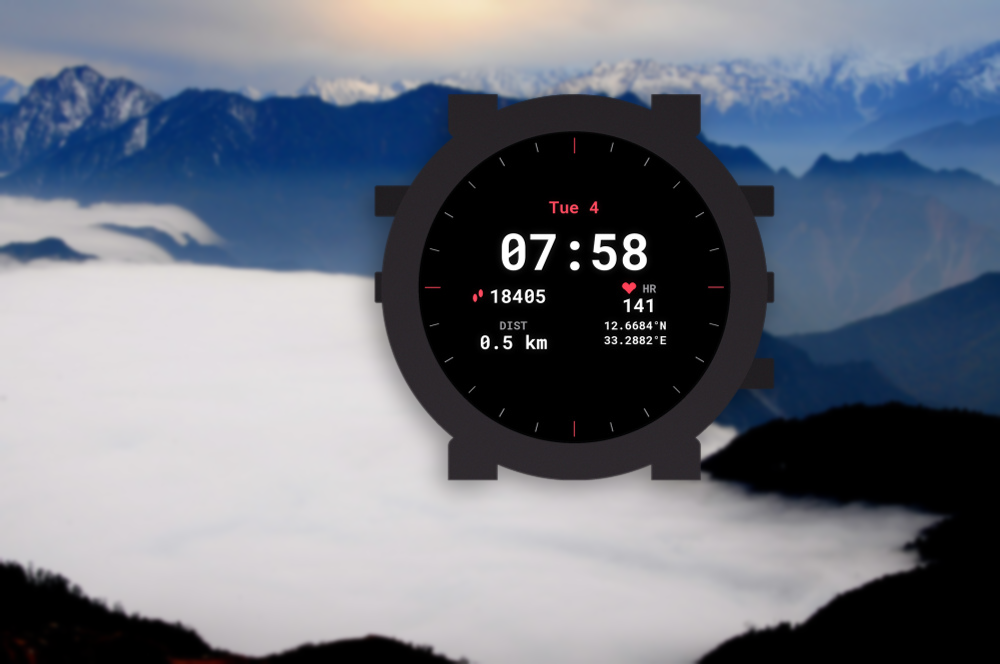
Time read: 7h58
